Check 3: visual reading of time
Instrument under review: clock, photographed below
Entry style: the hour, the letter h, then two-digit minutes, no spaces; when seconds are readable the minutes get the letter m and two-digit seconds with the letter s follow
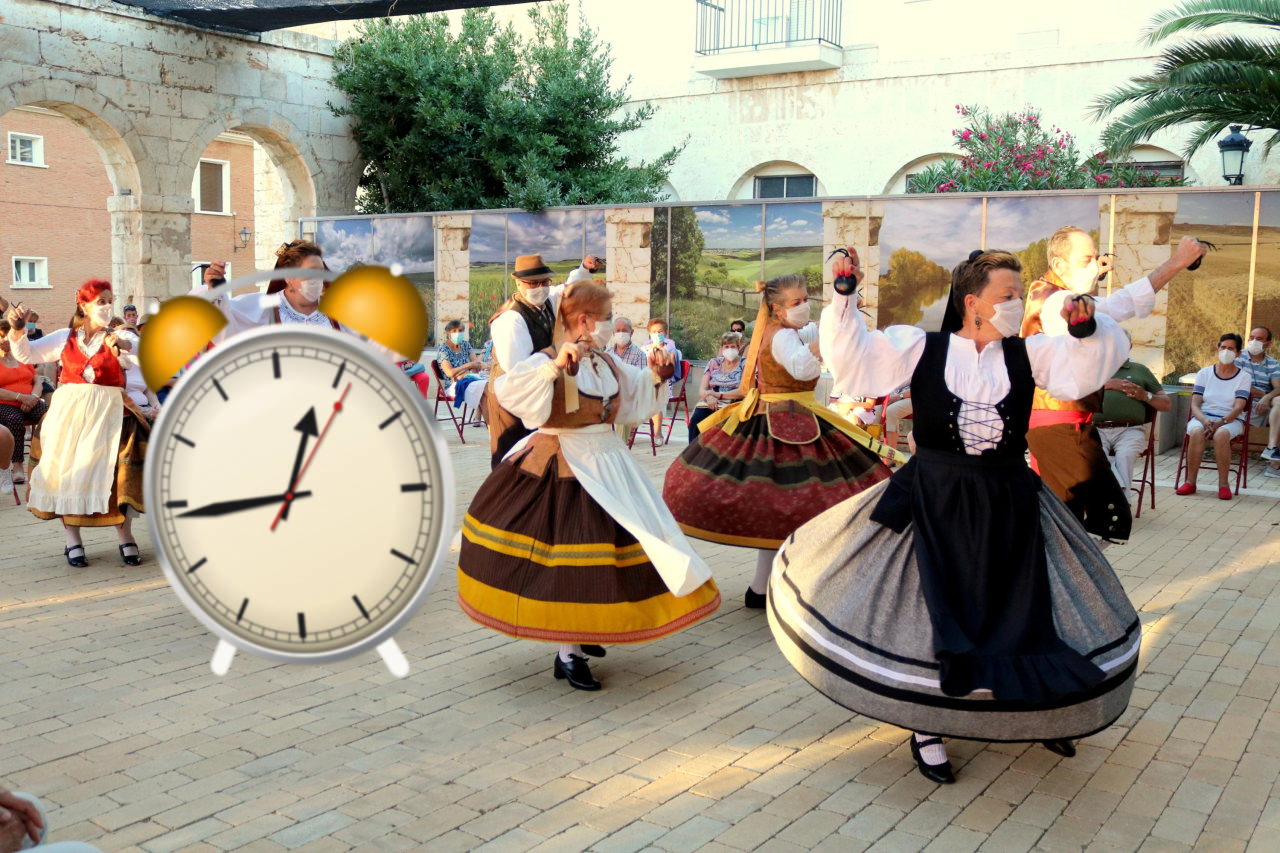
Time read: 12h44m06s
